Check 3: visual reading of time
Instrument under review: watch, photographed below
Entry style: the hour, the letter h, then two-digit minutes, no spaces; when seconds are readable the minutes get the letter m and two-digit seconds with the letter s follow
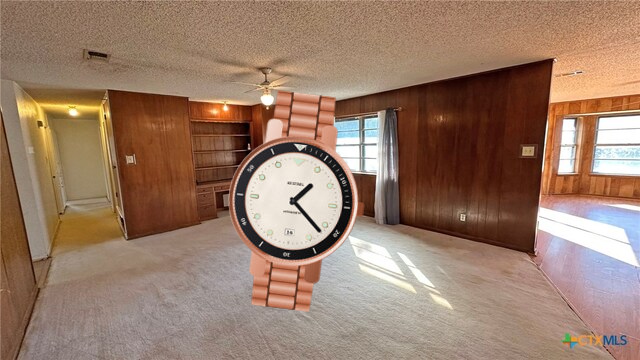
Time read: 1h22
